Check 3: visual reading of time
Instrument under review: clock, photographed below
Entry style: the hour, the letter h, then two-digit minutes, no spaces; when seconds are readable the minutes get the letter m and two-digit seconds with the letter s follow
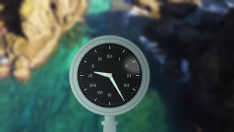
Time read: 9h25
